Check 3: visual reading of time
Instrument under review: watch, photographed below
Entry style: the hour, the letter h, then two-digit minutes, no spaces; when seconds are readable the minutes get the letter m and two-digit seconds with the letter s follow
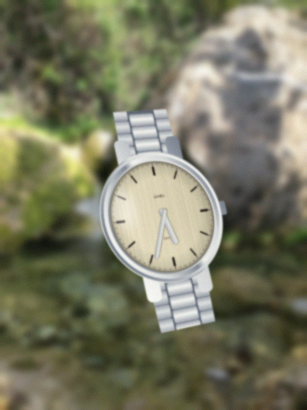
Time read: 5h34
